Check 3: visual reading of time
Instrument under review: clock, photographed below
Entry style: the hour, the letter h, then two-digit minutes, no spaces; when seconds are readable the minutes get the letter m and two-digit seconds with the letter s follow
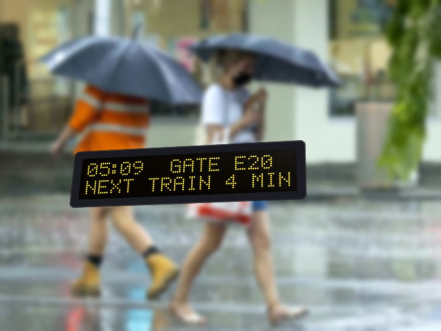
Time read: 5h09
